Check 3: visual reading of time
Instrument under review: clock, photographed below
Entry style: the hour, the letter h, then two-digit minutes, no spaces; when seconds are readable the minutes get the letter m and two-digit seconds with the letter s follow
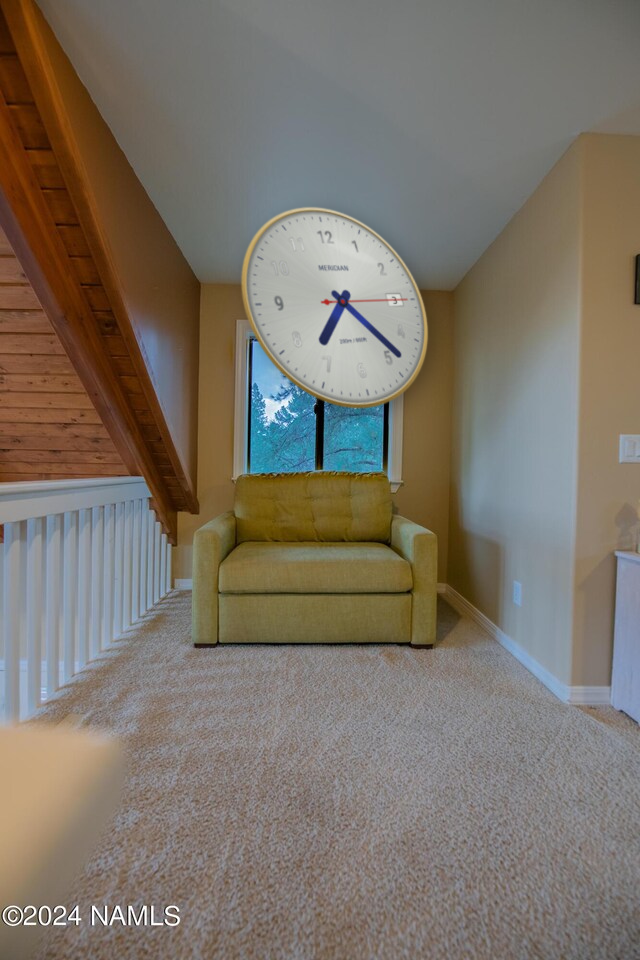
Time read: 7h23m15s
